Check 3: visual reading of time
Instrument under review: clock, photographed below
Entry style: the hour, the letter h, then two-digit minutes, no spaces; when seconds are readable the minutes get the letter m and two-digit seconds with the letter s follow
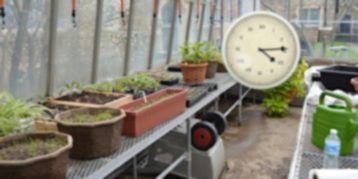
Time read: 4h14
